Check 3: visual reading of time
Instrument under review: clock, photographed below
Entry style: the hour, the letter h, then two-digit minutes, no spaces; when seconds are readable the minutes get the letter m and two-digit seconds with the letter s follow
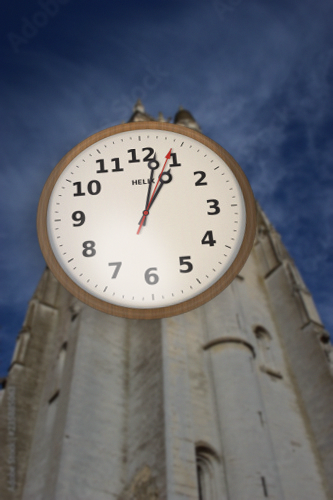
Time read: 1h02m04s
